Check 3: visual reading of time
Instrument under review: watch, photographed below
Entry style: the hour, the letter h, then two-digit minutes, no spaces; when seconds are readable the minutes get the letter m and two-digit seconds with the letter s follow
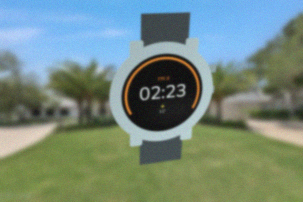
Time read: 2h23
